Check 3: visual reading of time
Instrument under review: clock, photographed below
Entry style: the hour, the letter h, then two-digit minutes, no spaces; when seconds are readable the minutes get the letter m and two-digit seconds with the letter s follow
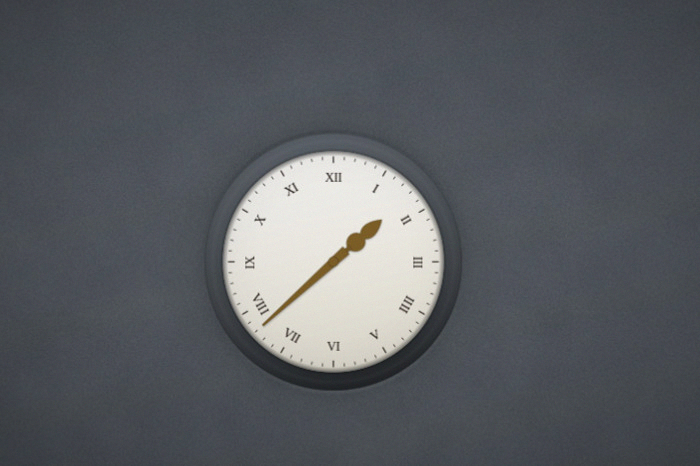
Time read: 1h38
